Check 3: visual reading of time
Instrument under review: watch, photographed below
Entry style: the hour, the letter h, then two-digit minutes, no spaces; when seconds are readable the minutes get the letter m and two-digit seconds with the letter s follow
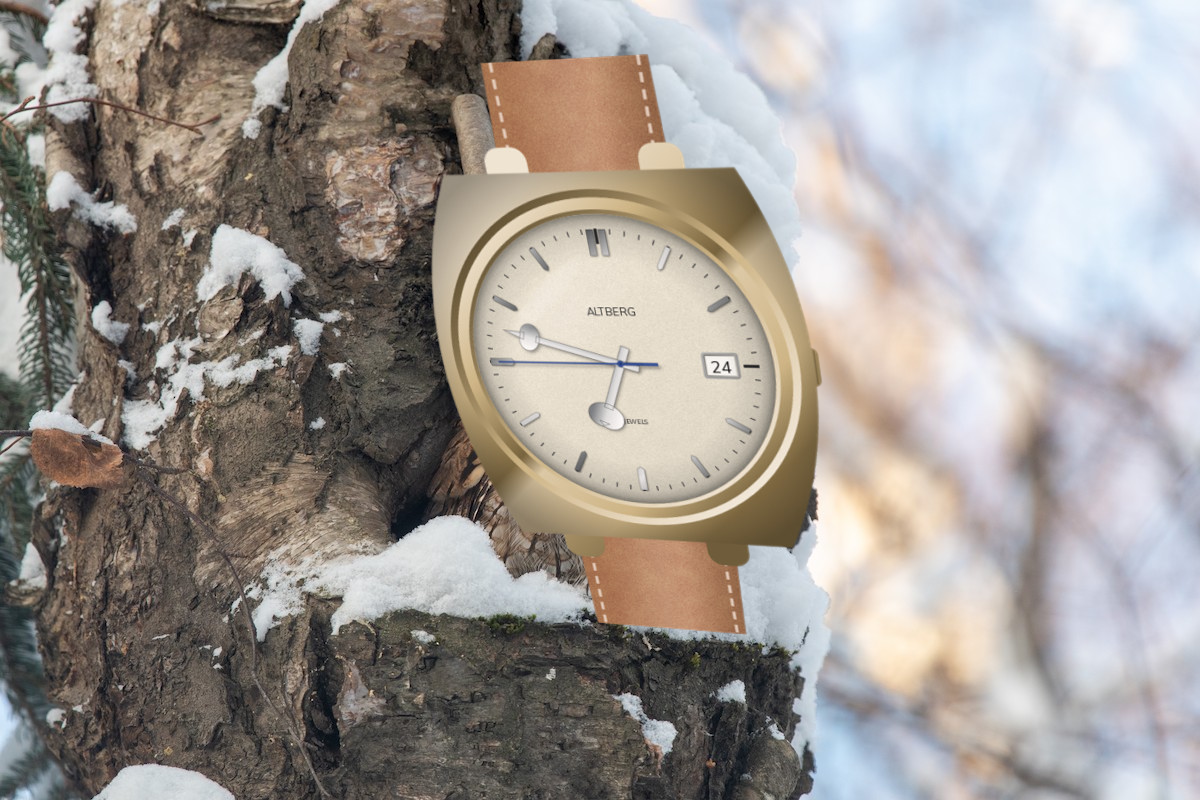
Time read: 6h47m45s
